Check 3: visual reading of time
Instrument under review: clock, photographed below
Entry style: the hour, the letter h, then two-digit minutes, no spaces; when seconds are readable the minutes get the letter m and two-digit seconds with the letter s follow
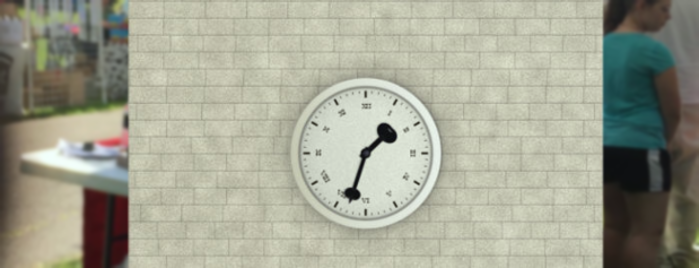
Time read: 1h33
